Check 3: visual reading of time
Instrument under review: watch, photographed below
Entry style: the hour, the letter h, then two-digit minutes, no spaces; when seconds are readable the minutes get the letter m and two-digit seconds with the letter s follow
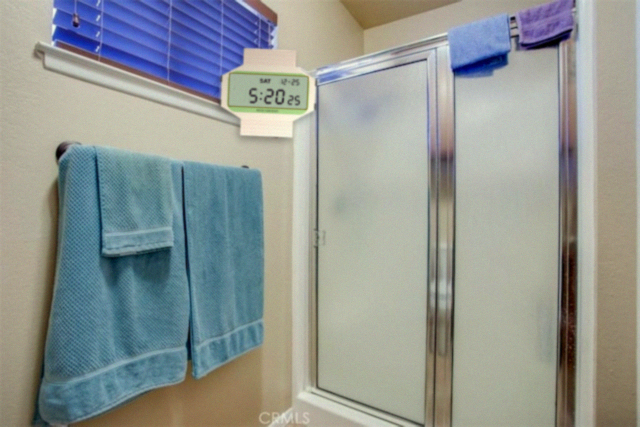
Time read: 5h20
